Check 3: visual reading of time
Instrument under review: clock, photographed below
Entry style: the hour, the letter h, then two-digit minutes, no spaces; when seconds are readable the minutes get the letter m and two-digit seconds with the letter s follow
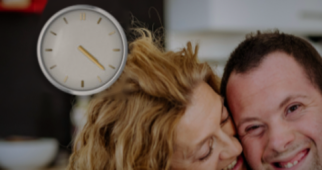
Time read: 4h22
